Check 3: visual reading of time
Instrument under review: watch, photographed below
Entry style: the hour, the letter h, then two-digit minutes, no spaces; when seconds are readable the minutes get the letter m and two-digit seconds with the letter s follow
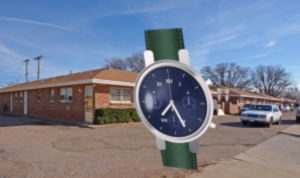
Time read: 7h26
